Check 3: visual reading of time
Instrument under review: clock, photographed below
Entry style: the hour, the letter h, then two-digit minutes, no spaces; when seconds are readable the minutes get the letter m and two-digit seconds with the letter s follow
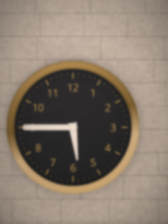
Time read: 5h45
